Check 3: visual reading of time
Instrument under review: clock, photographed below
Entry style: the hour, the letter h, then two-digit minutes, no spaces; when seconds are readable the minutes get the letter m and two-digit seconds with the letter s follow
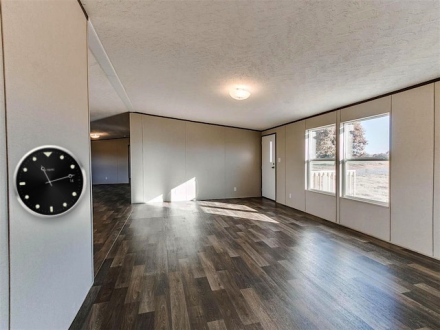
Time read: 11h13
